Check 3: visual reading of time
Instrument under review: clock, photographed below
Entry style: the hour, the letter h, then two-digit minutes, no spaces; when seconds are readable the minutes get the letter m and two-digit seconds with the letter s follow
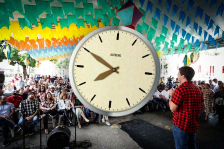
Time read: 7h50
